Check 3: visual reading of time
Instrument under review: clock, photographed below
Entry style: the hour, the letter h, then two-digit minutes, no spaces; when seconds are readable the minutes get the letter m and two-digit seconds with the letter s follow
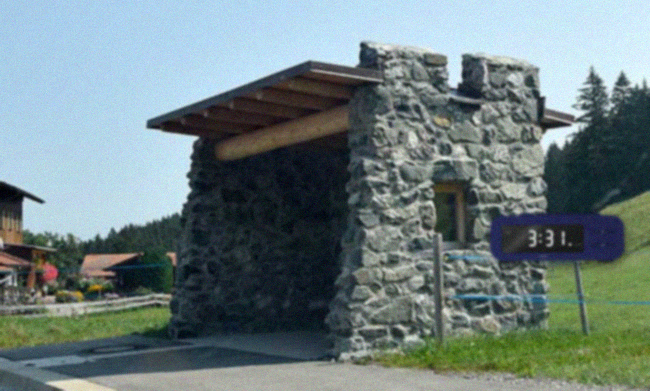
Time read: 3h31
